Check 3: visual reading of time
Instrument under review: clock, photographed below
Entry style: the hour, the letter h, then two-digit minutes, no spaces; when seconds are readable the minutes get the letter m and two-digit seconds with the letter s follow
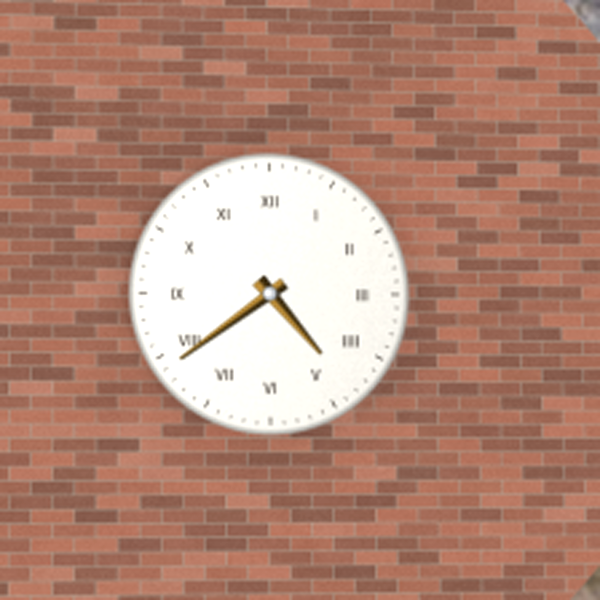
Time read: 4h39
